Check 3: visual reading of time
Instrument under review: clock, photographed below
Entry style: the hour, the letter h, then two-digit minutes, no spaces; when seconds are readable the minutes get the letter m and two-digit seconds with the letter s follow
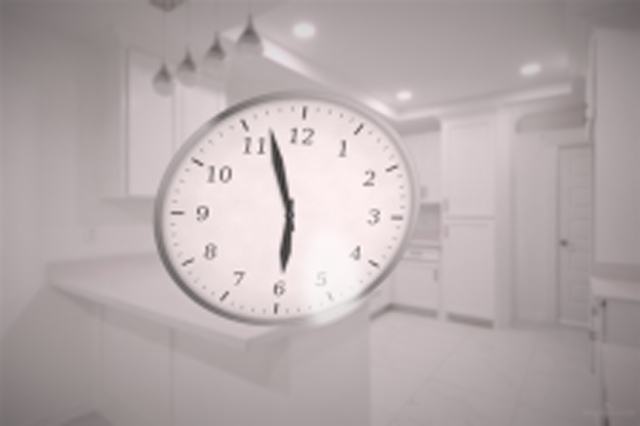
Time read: 5h57
